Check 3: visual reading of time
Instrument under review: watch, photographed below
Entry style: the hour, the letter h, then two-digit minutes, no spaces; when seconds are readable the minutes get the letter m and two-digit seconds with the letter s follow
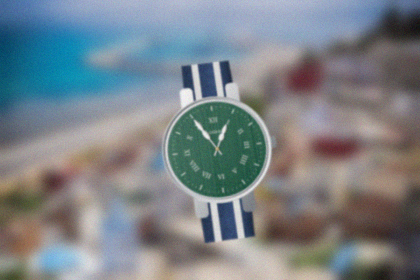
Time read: 12h55
